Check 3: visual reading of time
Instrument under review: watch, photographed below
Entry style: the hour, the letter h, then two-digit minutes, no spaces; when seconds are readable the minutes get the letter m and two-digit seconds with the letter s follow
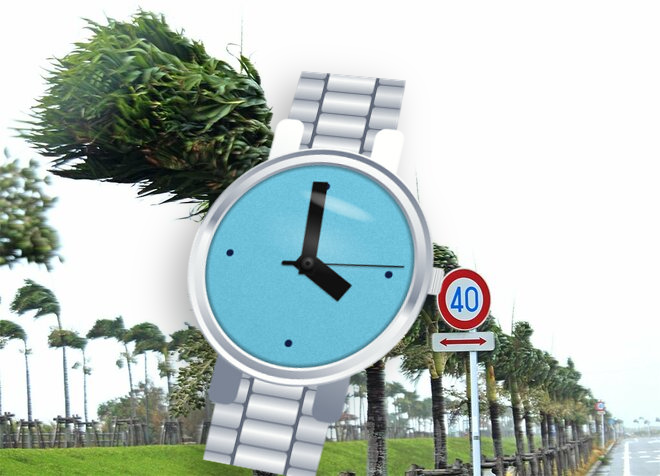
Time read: 3h59m14s
